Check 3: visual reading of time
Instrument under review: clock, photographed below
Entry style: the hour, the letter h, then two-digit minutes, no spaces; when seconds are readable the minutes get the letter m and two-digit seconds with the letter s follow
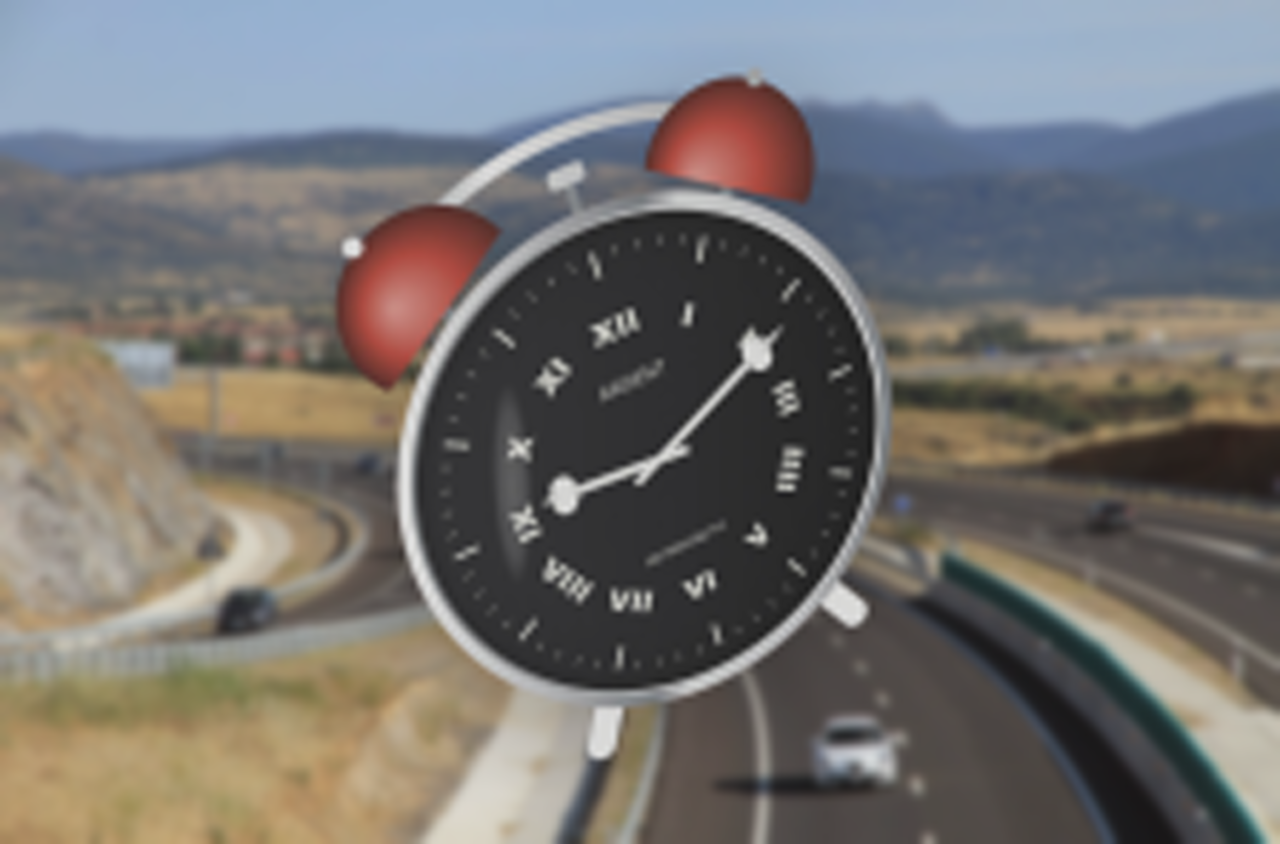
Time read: 9h11
